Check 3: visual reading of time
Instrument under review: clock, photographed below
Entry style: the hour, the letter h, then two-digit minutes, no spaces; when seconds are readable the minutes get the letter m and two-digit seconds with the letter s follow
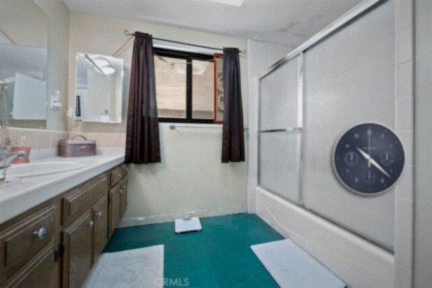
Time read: 10h22
